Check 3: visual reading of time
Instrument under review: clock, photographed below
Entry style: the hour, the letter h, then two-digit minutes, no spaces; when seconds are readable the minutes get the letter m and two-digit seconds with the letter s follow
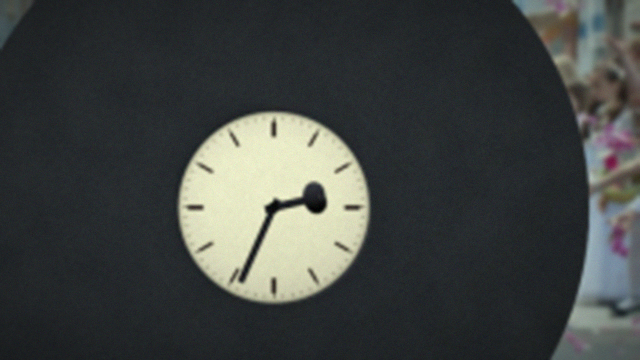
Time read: 2h34
